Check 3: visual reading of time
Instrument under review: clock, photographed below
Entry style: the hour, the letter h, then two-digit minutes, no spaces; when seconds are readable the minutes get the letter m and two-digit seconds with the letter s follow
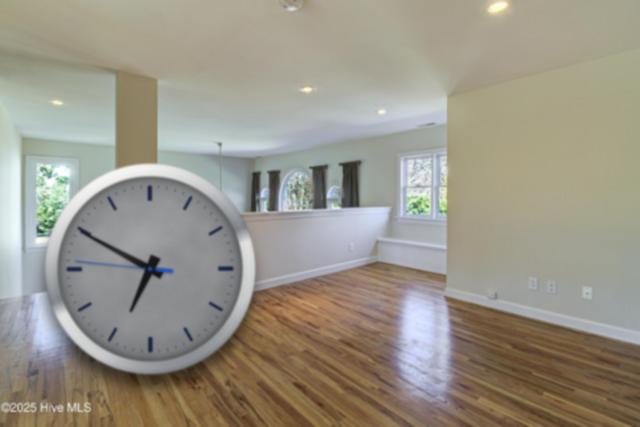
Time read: 6h49m46s
